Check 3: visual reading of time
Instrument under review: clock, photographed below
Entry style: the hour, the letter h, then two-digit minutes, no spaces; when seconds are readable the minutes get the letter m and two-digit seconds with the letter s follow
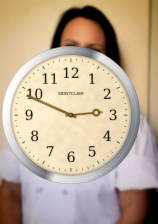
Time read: 2h49
